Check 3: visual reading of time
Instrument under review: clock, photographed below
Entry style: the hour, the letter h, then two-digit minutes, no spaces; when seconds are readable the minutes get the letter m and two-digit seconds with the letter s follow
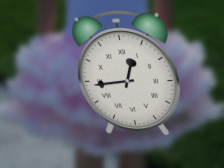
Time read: 12h44
